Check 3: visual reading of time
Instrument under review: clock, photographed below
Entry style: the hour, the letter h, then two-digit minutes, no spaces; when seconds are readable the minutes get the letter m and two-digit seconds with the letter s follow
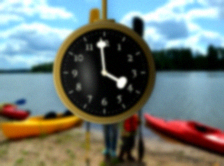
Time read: 3h59
